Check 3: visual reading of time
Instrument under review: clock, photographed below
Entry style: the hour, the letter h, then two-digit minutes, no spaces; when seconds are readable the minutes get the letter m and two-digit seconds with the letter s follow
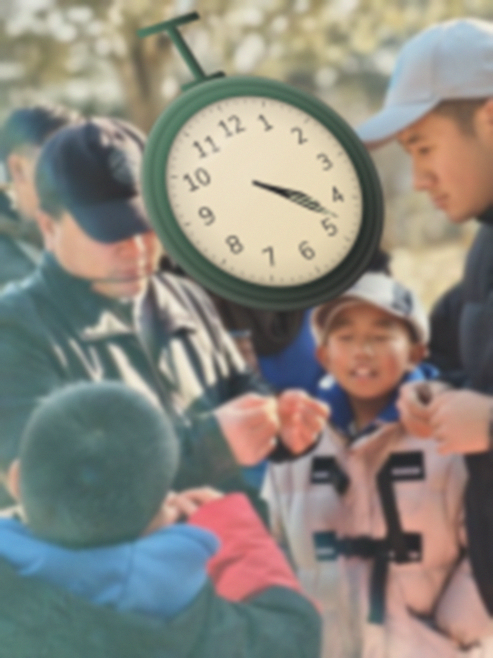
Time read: 4h23
